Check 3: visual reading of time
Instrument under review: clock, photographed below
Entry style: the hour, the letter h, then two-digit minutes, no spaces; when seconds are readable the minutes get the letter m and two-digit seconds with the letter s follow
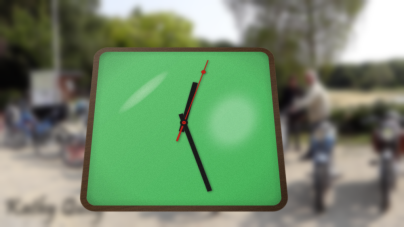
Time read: 12h27m03s
